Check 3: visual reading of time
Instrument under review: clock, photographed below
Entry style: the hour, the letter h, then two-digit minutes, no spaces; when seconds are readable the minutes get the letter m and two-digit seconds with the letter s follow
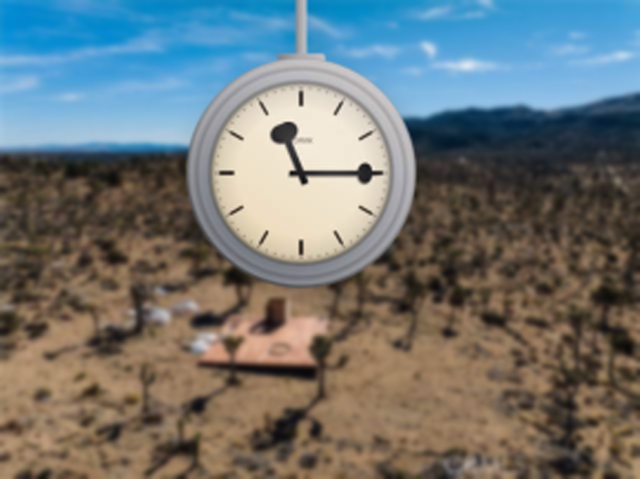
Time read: 11h15
